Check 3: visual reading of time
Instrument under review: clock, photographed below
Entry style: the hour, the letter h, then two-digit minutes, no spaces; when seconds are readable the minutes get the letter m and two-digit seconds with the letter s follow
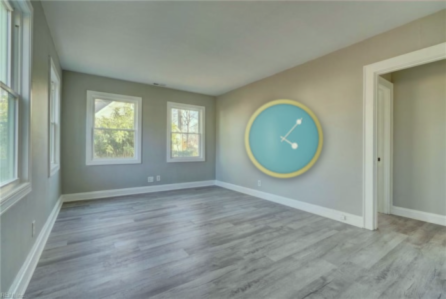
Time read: 4h07
